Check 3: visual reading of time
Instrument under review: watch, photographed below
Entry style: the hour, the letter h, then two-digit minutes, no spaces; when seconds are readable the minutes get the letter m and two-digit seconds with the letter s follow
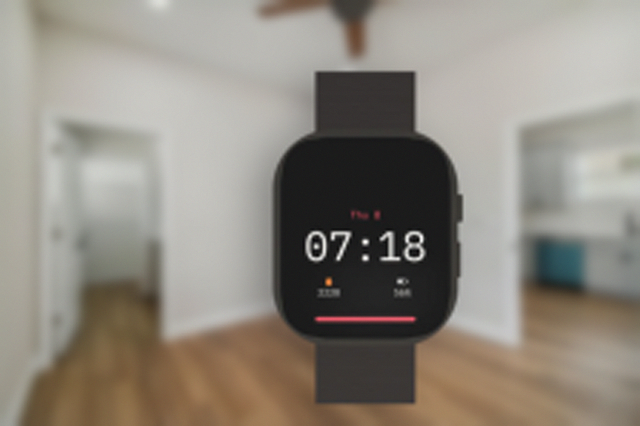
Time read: 7h18
